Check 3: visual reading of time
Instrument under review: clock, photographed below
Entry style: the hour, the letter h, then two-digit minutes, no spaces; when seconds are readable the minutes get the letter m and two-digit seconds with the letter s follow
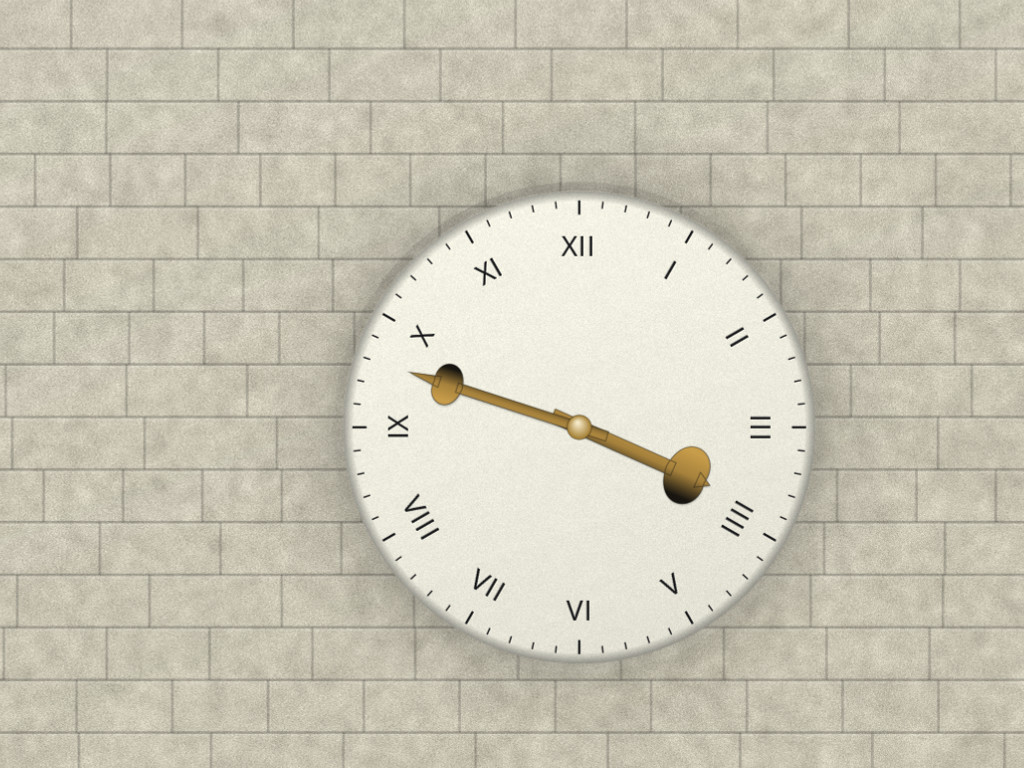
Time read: 3h48
